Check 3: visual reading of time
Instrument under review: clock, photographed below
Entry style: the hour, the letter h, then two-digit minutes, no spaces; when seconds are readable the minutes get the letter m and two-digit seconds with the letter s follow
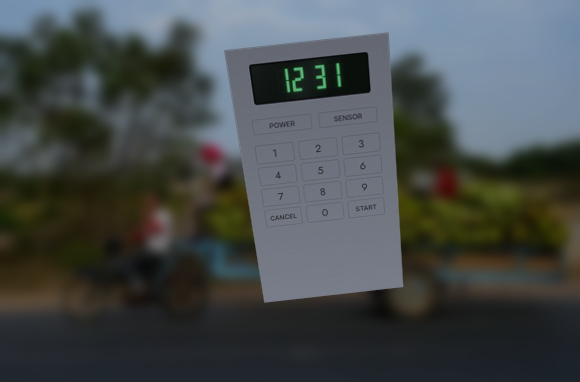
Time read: 12h31
